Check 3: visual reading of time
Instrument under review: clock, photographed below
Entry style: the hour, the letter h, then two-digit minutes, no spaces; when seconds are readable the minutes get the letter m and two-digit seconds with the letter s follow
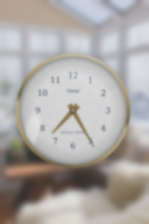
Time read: 7h25
